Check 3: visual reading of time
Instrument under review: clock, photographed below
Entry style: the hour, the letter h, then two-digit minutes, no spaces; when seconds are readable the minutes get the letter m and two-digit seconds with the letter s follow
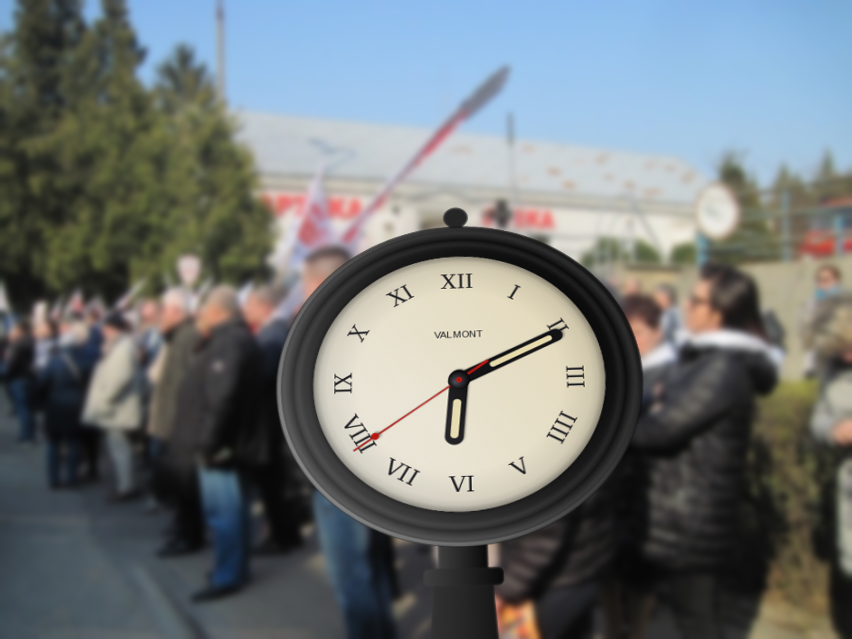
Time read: 6h10m39s
